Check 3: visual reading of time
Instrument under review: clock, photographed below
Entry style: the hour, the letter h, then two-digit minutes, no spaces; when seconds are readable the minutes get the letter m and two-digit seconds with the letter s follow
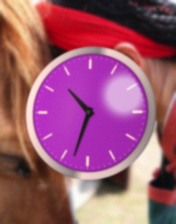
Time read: 10h33
